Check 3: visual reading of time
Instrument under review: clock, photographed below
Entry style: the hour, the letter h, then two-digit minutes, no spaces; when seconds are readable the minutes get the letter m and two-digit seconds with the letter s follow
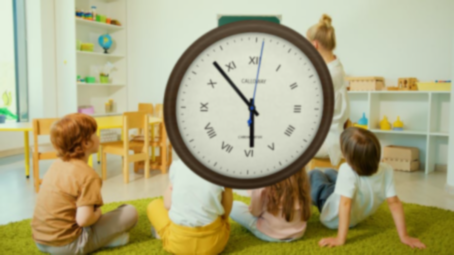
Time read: 5h53m01s
